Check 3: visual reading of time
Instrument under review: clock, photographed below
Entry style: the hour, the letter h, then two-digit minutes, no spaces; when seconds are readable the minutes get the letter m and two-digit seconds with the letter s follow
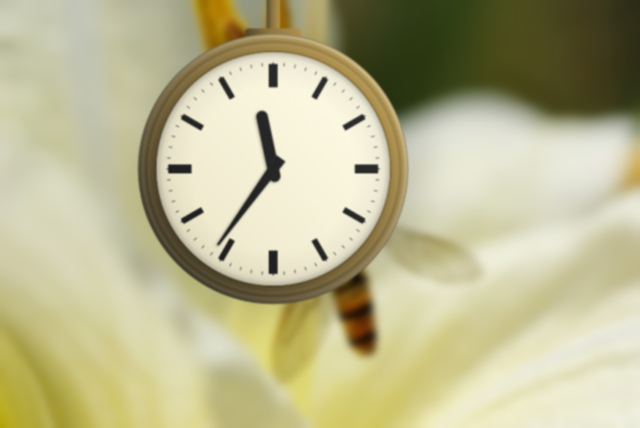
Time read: 11h36
